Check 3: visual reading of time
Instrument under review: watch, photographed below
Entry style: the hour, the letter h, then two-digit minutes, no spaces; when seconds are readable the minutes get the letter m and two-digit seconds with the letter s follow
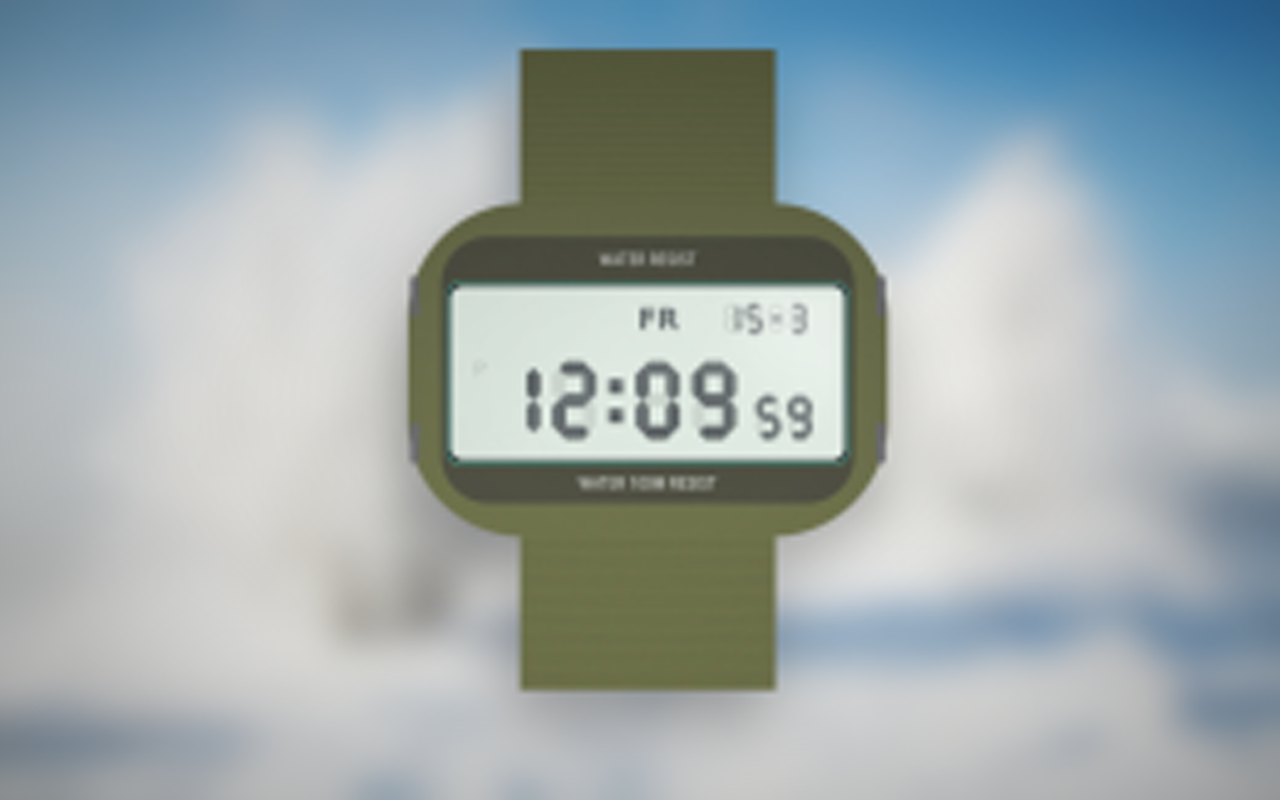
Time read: 12h09m59s
